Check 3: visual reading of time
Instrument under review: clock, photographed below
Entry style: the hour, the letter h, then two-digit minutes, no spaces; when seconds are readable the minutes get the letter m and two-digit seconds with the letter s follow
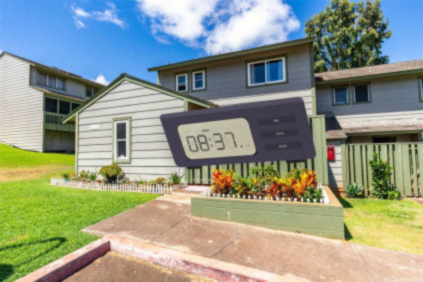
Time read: 8h37
